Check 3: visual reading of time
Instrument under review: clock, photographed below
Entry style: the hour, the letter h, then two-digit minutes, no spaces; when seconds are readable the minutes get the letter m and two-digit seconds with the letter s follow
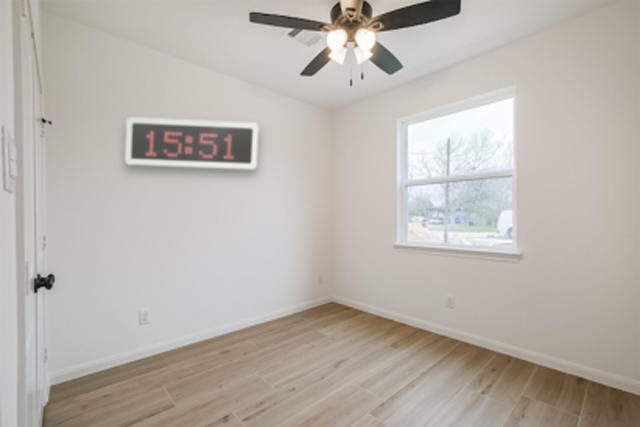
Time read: 15h51
